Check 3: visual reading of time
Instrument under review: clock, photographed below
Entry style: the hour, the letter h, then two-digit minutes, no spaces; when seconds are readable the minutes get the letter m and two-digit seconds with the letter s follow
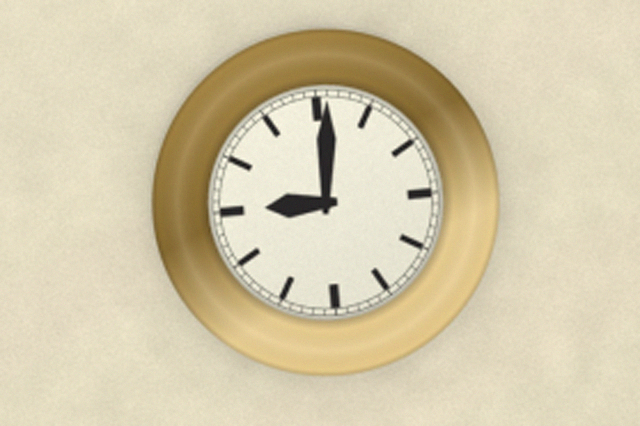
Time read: 9h01
